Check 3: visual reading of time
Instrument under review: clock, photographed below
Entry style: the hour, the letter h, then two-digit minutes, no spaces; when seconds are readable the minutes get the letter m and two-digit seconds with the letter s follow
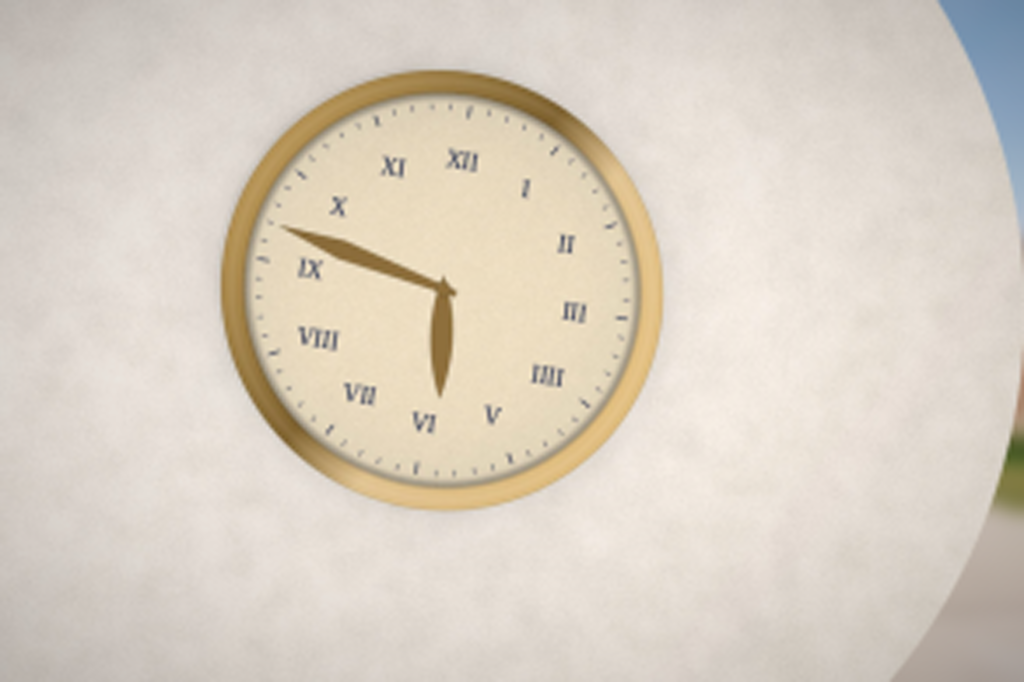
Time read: 5h47
